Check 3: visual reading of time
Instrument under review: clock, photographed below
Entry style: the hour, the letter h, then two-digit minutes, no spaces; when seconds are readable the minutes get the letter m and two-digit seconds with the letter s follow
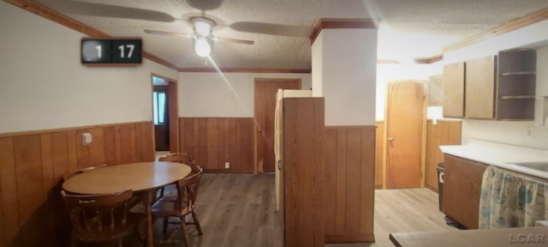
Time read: 1h17
